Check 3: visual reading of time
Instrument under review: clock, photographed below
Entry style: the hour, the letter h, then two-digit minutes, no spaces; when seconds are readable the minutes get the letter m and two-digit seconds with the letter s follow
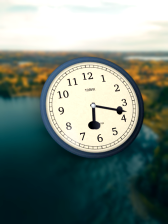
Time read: 6h18
